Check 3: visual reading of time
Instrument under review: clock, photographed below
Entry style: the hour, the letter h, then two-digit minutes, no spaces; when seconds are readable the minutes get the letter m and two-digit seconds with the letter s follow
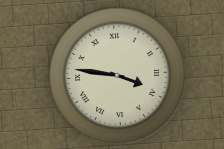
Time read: 3h47
